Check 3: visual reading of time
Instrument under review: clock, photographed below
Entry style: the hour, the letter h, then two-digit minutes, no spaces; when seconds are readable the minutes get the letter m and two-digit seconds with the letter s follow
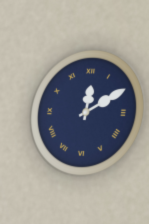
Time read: 12h10
